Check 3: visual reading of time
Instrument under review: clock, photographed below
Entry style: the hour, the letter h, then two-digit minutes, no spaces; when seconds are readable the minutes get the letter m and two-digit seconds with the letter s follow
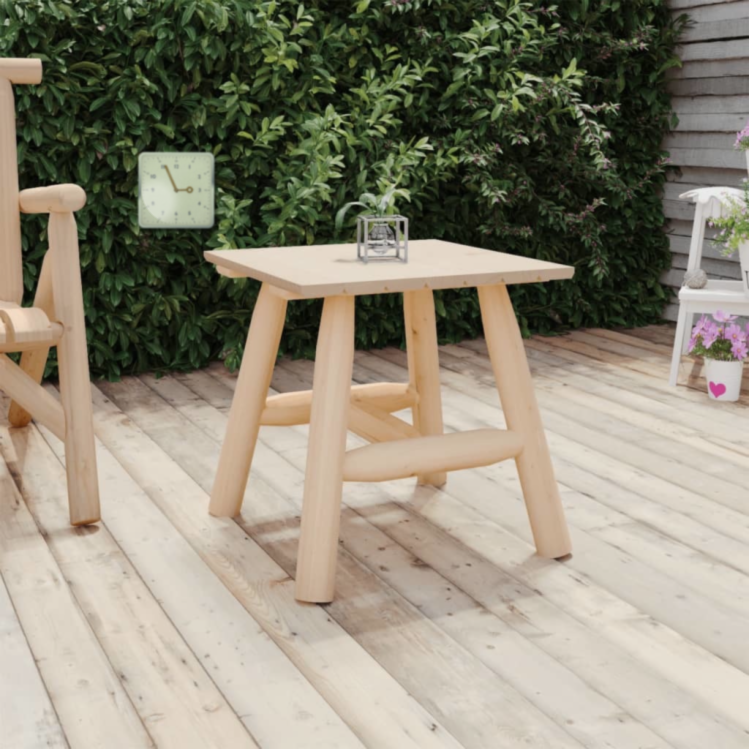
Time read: 2h56
